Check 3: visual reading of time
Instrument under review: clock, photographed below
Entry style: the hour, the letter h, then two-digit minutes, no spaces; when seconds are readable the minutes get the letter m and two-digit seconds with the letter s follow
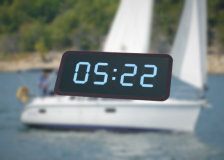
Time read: 5h22
